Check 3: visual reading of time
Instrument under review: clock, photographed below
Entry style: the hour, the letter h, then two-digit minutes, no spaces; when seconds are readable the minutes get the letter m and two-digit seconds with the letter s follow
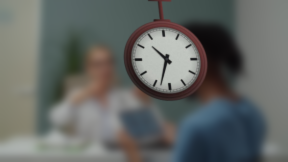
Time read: 10h33
